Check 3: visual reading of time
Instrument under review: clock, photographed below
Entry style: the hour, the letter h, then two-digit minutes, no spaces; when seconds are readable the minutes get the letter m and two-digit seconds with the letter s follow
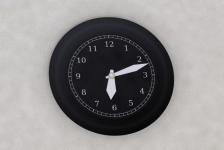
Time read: 6h12
